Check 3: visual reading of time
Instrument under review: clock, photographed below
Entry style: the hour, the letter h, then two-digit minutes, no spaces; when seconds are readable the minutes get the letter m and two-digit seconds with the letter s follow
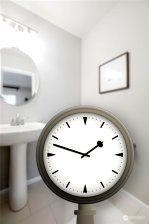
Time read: 1h48
